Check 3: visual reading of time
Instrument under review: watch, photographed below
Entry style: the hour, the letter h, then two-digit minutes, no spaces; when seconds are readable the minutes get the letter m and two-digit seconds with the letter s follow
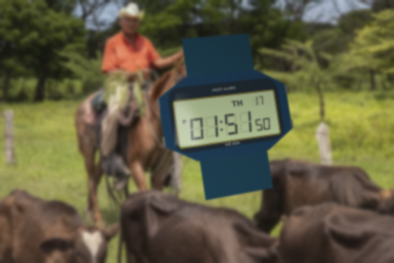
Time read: 1h51m50s
